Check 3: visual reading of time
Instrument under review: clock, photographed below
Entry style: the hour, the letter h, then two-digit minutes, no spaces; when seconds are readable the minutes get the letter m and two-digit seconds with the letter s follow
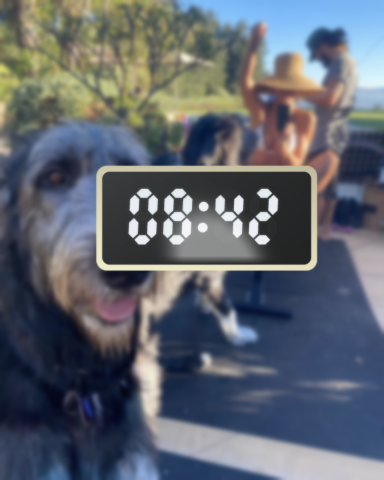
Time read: 8h42
